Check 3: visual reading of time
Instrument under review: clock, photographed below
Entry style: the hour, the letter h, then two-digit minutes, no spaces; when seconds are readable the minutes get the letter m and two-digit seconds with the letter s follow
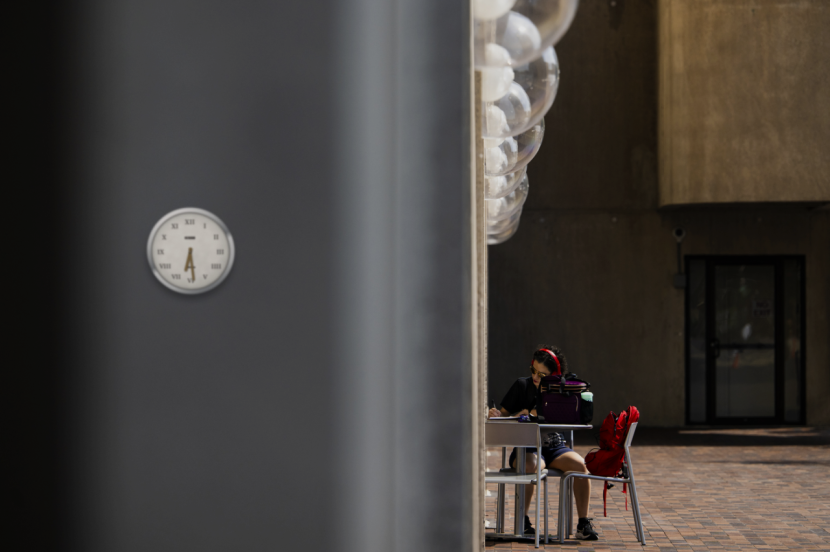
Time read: 6h29
